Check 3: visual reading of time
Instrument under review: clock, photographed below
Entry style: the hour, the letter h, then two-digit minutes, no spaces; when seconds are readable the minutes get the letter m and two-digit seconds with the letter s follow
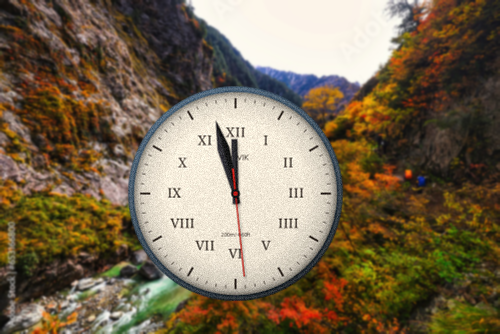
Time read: 11h57m29s
